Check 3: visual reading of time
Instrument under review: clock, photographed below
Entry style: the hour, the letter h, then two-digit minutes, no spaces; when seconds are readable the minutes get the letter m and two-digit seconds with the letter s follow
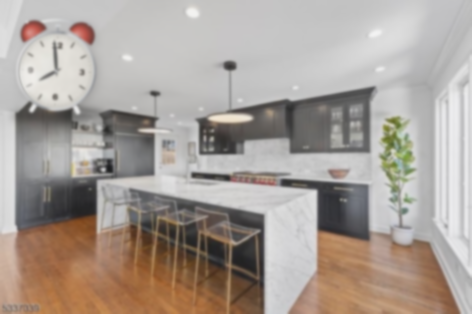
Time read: 7h59
